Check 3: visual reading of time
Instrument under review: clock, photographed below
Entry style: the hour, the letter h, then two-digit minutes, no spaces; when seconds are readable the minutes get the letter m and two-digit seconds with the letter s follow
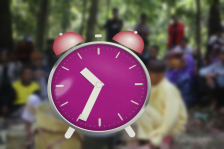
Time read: 10h34
